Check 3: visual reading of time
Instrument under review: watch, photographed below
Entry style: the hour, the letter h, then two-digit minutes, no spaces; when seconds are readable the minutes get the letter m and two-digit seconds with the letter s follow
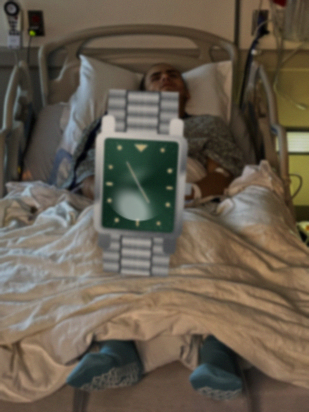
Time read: 4h55
